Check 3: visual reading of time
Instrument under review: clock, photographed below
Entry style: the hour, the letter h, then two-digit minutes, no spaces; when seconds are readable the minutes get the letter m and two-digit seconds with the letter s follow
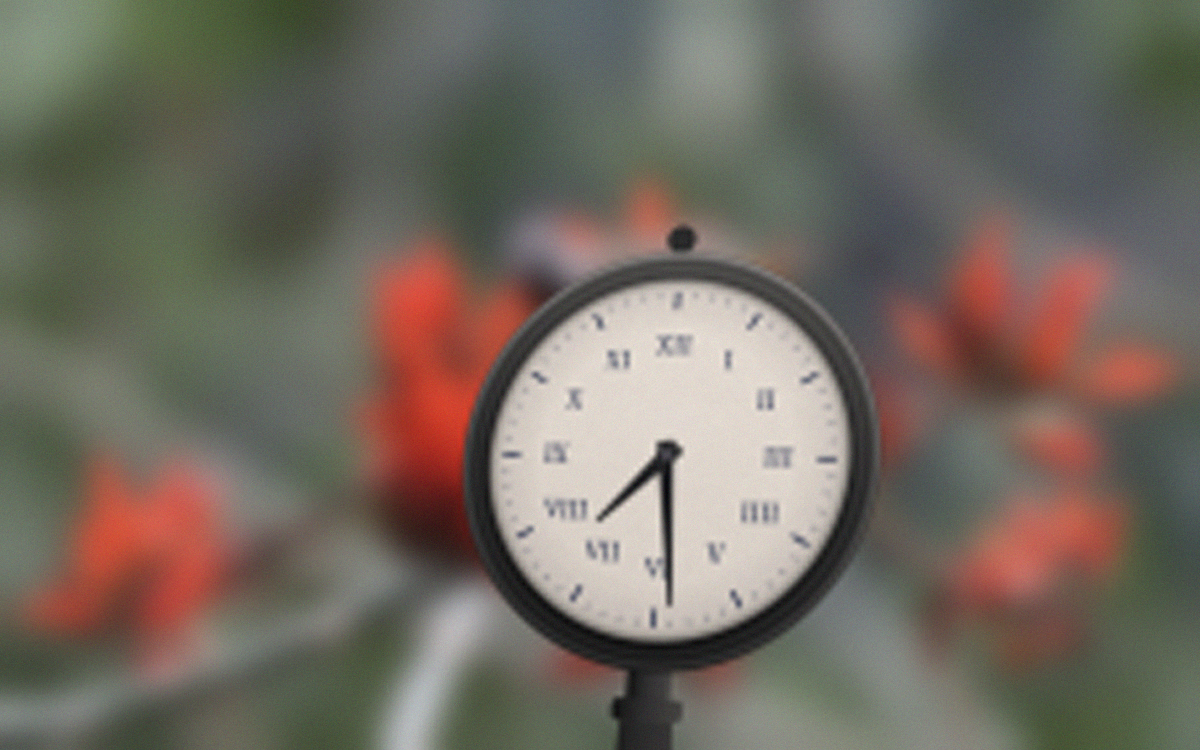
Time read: 7h29
